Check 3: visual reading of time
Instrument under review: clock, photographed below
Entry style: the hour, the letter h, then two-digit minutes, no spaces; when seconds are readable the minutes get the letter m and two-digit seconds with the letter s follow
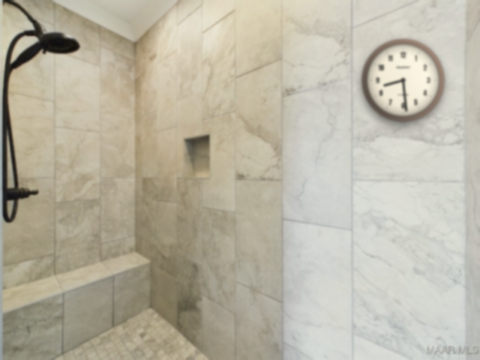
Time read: 8h29
